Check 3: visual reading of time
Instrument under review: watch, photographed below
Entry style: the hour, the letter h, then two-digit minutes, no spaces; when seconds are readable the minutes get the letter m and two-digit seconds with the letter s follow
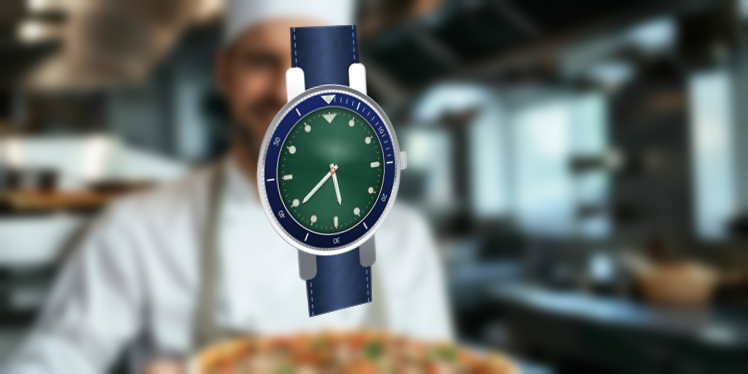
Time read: 5h39
